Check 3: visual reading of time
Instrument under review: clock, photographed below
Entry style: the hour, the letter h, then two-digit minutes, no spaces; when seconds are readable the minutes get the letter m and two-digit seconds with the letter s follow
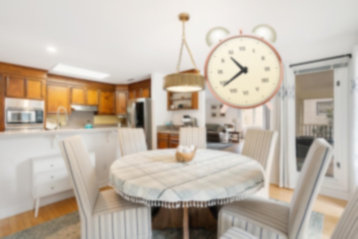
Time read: 10h39
